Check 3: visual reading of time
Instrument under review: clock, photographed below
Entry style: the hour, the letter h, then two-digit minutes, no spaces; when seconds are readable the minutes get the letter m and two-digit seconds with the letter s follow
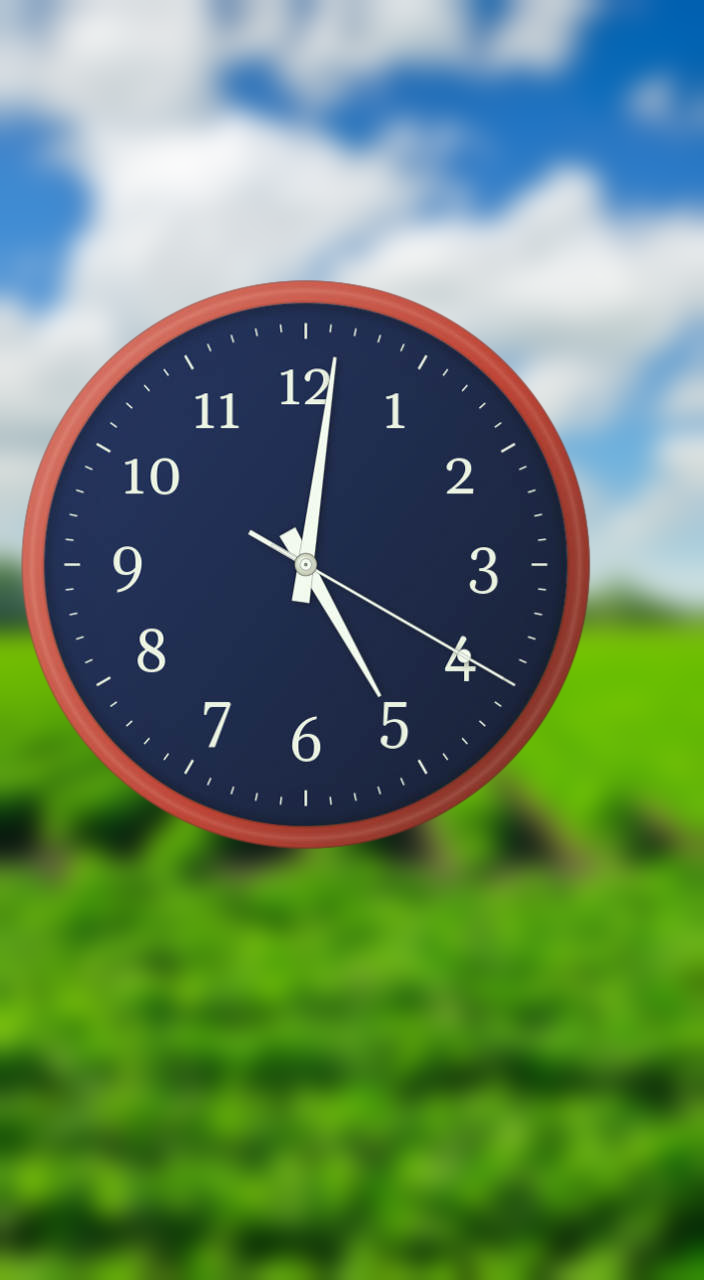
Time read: 5h01m20s
